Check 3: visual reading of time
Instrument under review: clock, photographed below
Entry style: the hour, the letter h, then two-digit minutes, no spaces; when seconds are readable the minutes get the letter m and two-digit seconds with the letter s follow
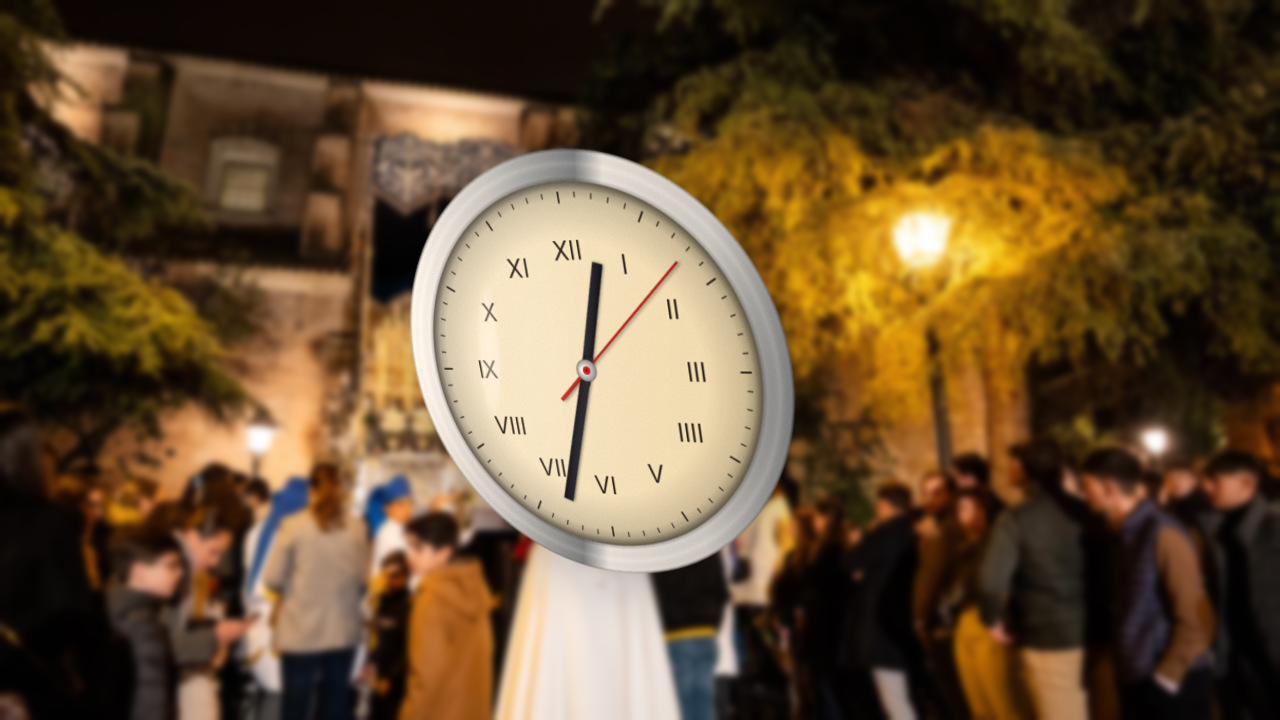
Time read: 12h33m08s
